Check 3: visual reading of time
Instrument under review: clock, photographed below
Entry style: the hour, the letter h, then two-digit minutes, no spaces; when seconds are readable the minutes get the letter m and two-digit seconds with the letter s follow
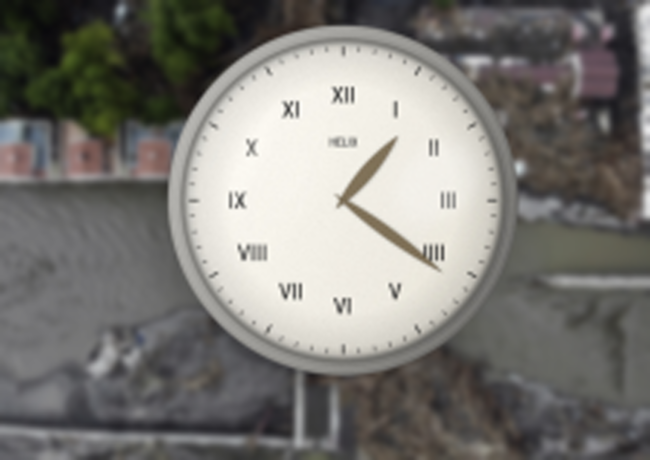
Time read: 1h21
